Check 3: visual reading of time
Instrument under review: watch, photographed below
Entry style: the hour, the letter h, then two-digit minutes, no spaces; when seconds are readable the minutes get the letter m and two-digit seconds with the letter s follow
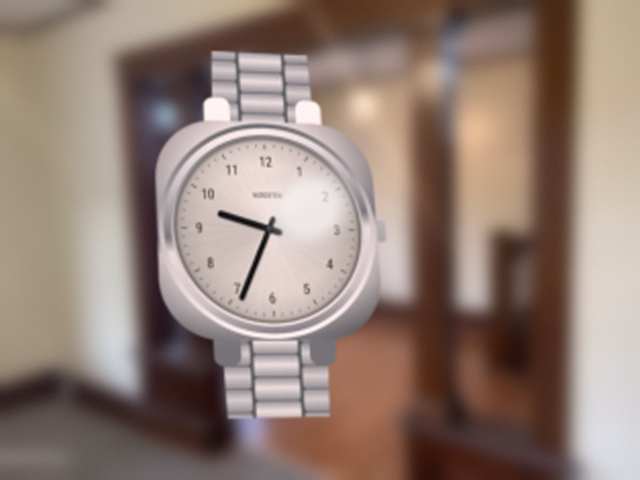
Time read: 9h34
